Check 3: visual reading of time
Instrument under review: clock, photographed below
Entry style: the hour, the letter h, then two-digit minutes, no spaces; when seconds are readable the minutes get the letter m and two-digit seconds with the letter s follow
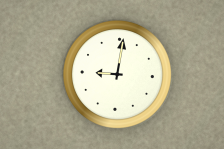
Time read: 9h01
